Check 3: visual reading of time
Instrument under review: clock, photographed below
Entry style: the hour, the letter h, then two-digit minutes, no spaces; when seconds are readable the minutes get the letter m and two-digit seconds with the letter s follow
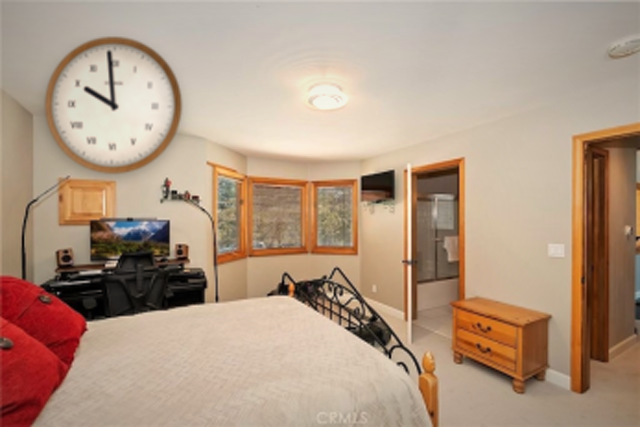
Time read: 9h59
